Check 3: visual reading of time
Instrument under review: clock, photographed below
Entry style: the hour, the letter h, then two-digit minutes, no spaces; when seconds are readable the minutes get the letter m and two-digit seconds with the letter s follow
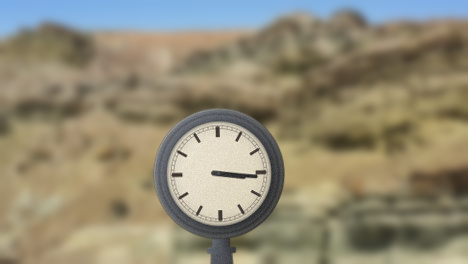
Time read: 3h16
